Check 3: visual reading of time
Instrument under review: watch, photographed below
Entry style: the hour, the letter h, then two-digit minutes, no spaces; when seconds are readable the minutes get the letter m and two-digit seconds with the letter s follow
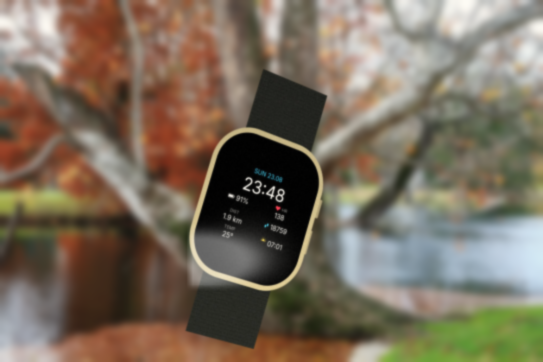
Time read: 23h48
